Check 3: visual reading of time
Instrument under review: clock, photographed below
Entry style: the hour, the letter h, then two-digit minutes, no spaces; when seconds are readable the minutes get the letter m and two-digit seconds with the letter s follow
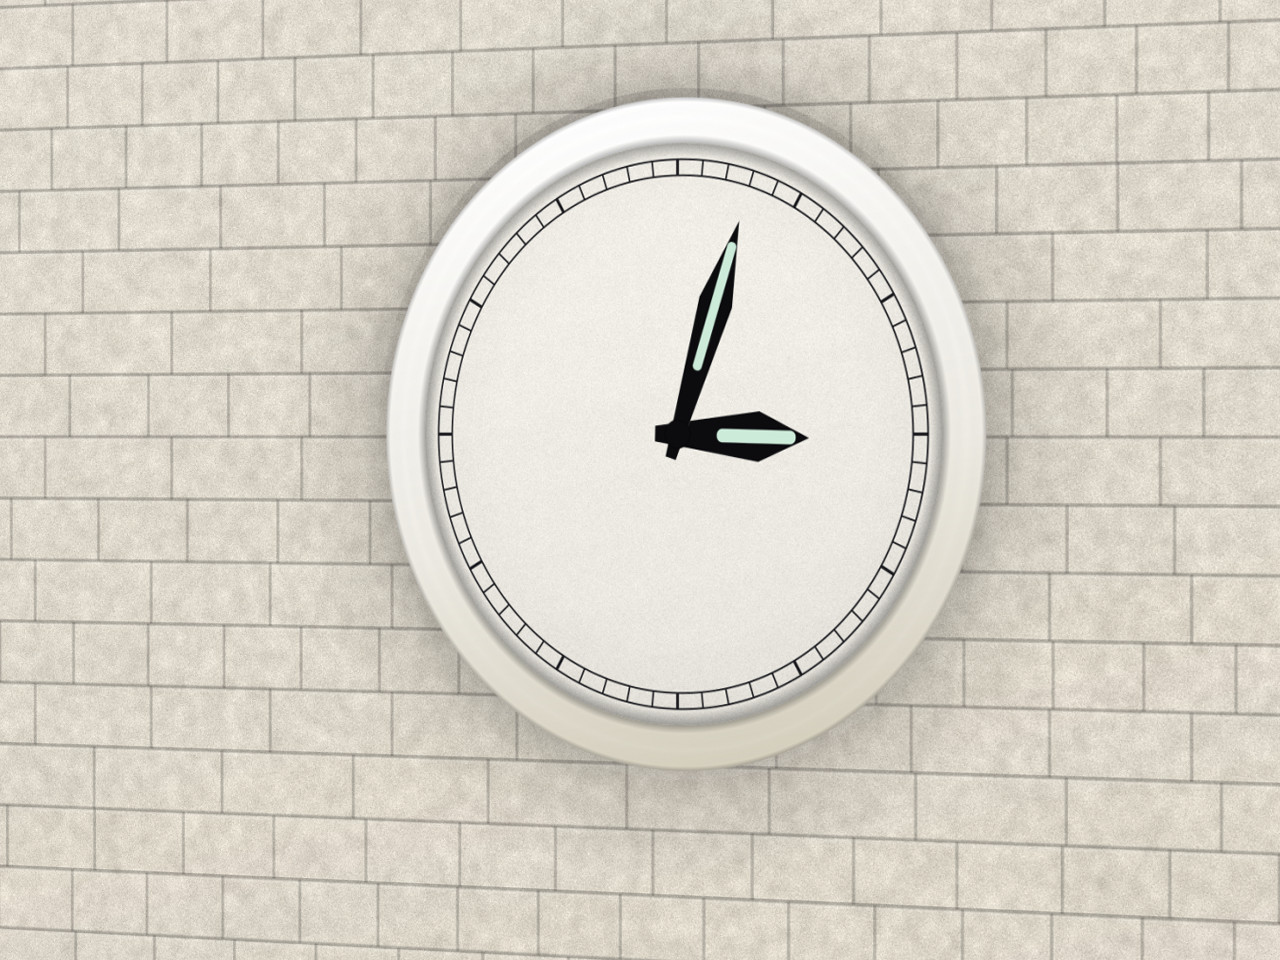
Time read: 3h03
